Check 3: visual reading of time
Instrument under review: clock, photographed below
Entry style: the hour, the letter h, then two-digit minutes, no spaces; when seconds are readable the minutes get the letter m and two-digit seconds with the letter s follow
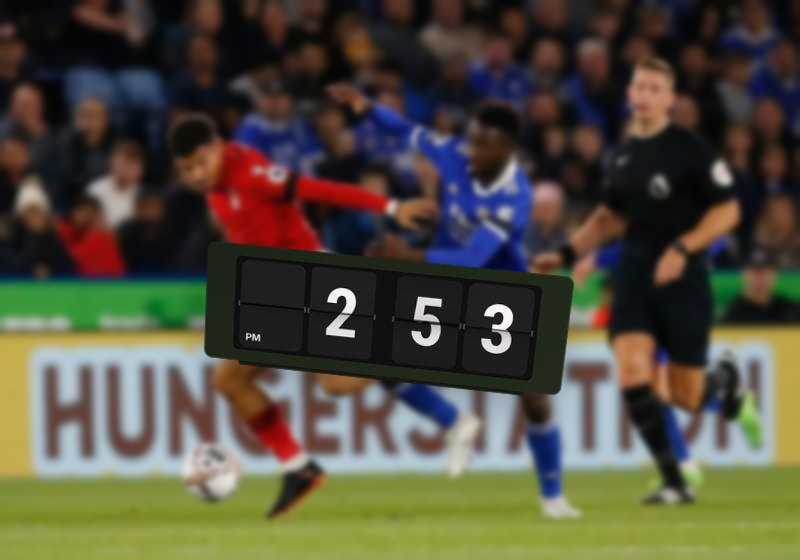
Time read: 2h53
